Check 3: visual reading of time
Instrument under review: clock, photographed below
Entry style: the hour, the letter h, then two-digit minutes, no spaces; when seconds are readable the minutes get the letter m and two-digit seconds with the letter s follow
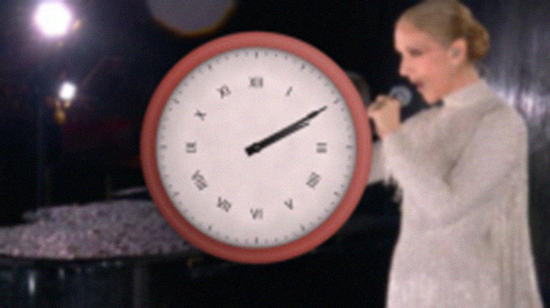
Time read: 2h10
